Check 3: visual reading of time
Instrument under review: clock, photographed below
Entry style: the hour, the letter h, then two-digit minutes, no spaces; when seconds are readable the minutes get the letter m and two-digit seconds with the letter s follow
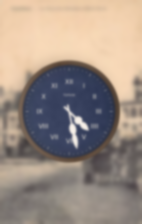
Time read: 4h28
